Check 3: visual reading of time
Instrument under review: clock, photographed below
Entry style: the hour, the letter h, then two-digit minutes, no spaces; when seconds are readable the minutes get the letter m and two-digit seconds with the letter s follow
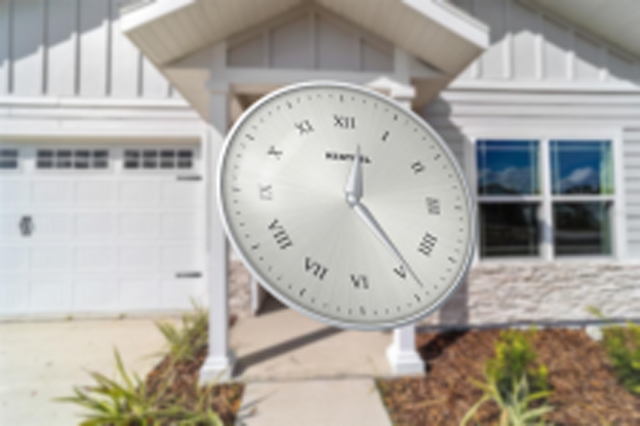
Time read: 12h24
